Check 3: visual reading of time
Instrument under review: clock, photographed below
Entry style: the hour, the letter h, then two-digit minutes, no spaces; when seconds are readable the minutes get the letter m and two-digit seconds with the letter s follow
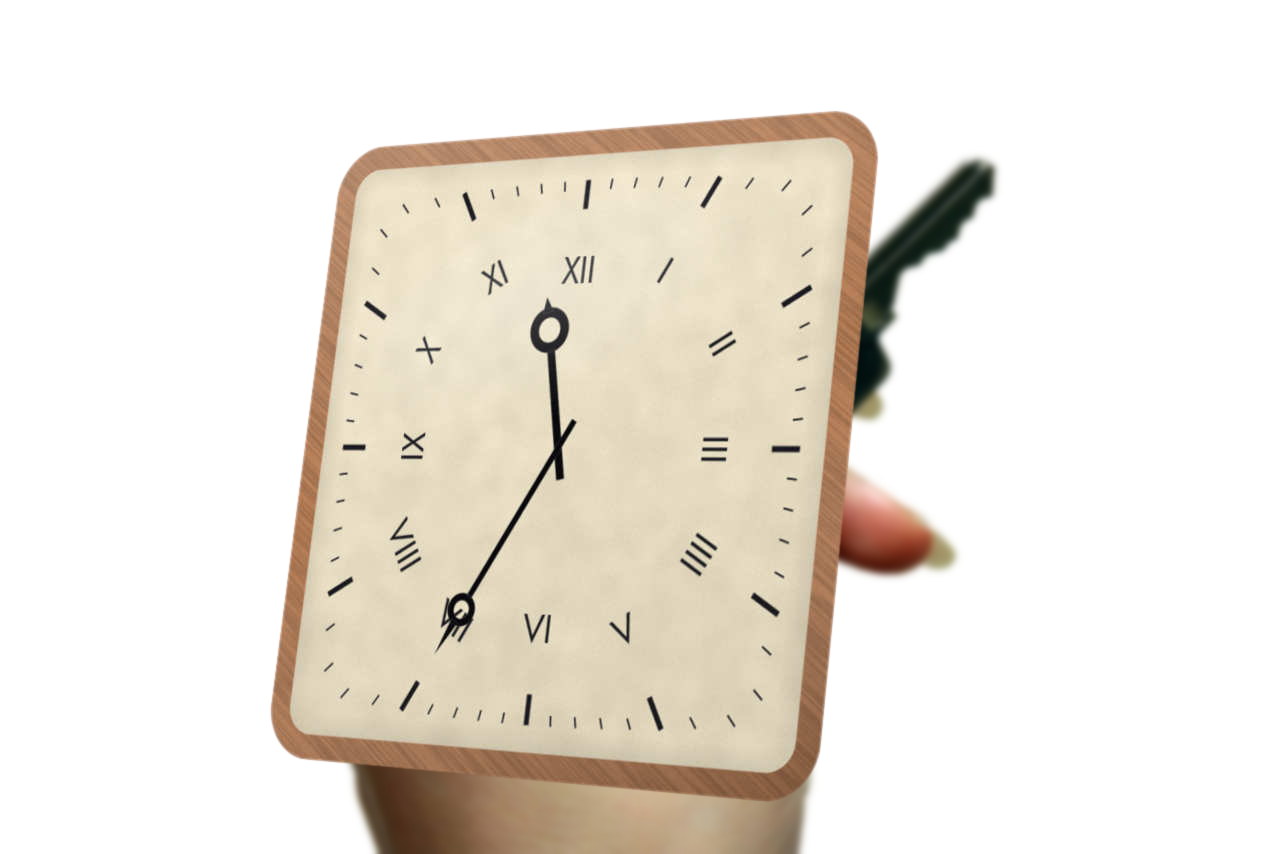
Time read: 11h35
